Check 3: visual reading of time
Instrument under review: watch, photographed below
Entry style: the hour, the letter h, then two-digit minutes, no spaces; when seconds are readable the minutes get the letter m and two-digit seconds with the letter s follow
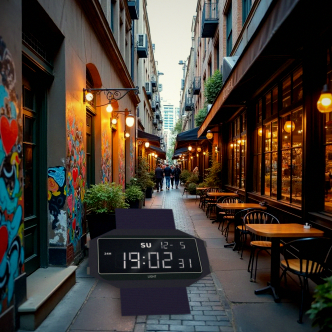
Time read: 19h02m31s
